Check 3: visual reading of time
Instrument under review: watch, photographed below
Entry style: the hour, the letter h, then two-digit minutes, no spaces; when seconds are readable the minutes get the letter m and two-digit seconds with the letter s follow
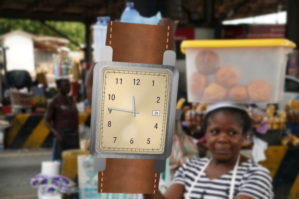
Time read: 11h46
